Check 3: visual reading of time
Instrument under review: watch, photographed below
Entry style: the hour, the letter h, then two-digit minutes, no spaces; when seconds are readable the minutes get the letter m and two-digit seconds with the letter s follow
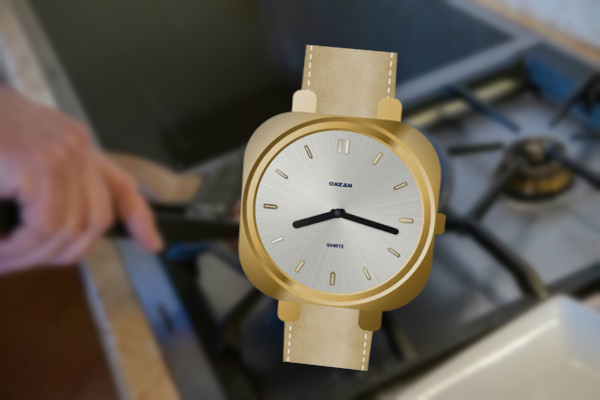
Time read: 8h17
